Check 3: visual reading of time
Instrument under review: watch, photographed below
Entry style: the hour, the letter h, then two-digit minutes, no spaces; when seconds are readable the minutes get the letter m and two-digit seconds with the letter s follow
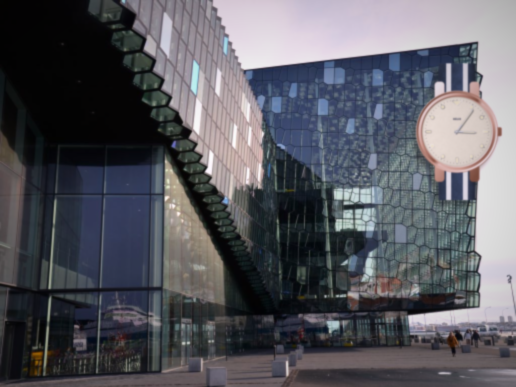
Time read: 3h06
